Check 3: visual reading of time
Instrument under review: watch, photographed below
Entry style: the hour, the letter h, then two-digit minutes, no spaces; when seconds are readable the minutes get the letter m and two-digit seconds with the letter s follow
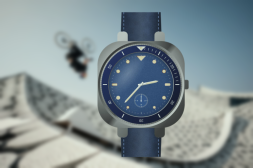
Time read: 2h37
